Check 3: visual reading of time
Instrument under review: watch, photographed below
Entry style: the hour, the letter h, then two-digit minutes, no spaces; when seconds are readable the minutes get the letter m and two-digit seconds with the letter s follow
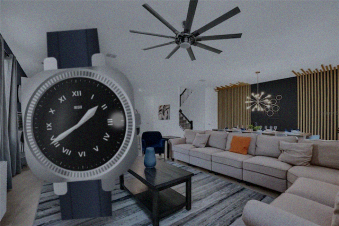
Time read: 1h40
